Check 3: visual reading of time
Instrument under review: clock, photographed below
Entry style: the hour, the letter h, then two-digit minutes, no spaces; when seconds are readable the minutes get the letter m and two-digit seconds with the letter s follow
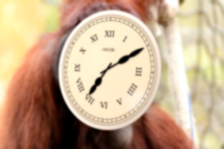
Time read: 7h10
